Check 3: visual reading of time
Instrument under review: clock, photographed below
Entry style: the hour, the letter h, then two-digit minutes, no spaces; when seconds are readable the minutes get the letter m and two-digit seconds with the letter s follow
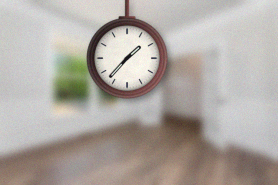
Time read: 1h37
